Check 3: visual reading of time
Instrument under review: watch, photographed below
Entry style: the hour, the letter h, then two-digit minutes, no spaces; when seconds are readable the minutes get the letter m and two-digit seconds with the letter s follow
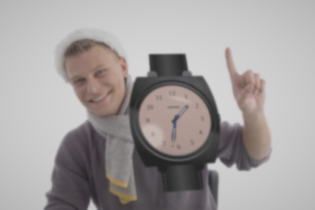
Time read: 1h32
